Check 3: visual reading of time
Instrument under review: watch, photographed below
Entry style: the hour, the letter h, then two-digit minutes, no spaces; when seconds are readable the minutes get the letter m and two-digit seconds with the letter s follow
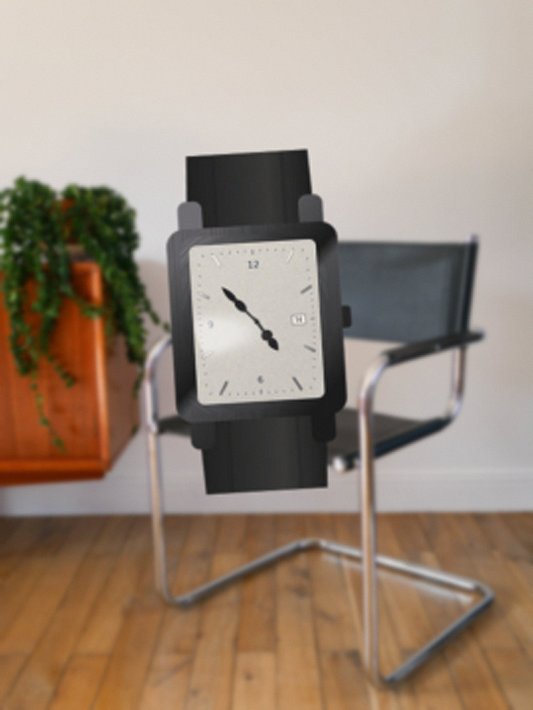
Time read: 4h53
